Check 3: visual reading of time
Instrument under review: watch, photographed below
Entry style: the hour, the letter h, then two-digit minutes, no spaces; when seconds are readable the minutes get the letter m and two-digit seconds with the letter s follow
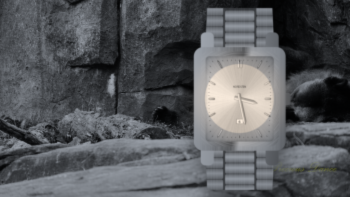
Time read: 3h28
